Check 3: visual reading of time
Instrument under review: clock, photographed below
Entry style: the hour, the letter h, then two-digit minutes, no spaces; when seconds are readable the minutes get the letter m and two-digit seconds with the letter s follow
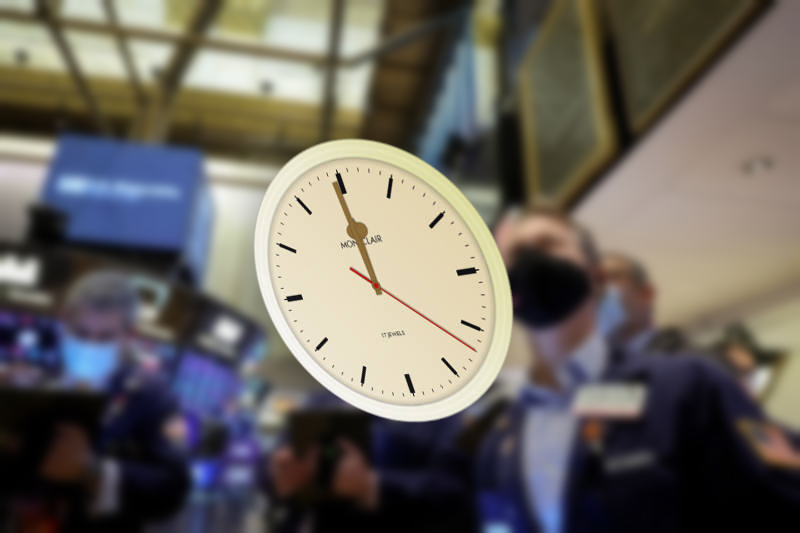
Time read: 11h59m22s
